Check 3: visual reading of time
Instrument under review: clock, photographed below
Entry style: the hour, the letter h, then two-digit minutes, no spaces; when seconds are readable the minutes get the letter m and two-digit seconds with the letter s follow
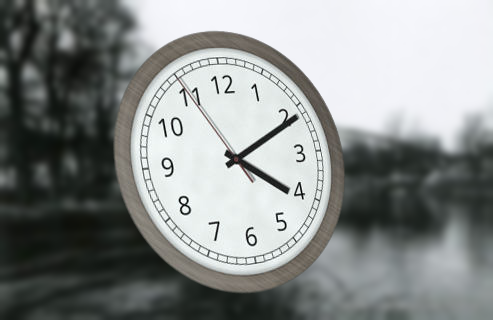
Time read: 4h10m55s
